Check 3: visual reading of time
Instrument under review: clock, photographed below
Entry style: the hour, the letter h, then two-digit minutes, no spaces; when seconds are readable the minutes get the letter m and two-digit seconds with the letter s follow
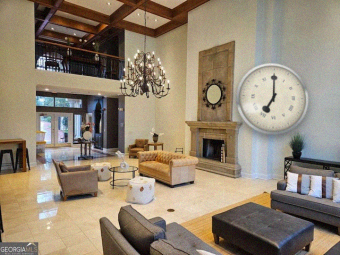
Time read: 7h00
